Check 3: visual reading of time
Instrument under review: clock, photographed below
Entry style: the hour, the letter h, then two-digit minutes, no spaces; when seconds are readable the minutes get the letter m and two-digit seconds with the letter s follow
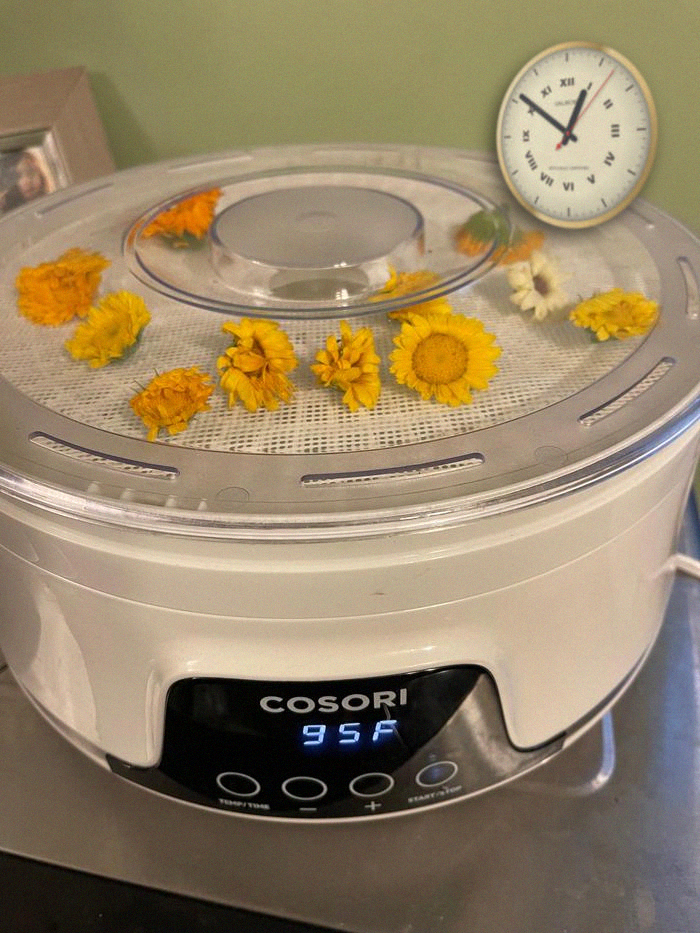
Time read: 12h51m07s
